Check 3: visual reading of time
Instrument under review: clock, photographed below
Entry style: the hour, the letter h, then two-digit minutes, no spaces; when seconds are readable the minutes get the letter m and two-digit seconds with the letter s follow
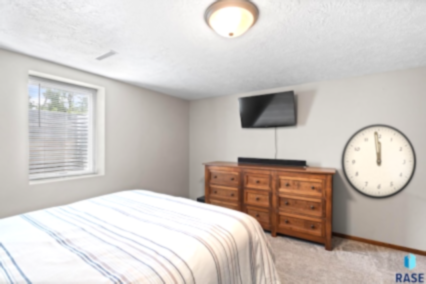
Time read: 11h59
